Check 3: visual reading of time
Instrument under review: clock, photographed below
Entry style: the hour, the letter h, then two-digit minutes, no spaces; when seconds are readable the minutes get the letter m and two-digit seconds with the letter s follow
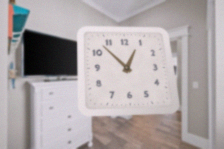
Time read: 12h53
